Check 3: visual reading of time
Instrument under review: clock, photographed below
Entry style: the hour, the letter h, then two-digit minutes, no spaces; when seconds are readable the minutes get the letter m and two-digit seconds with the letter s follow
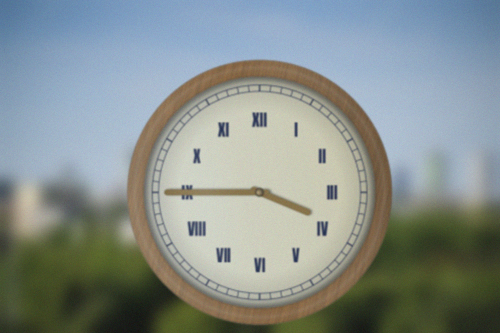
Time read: 3h45
